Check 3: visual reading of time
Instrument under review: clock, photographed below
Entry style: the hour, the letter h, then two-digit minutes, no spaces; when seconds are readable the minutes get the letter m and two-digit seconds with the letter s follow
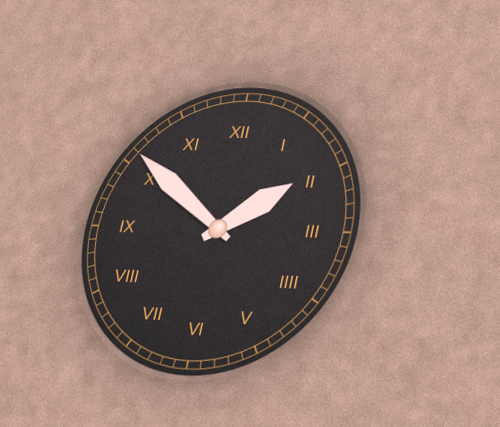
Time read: 1h51
